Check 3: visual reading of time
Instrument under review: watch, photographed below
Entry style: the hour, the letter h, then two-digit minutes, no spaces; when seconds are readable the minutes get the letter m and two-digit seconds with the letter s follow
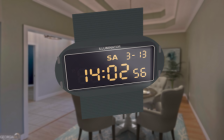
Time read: 14h02m56s
